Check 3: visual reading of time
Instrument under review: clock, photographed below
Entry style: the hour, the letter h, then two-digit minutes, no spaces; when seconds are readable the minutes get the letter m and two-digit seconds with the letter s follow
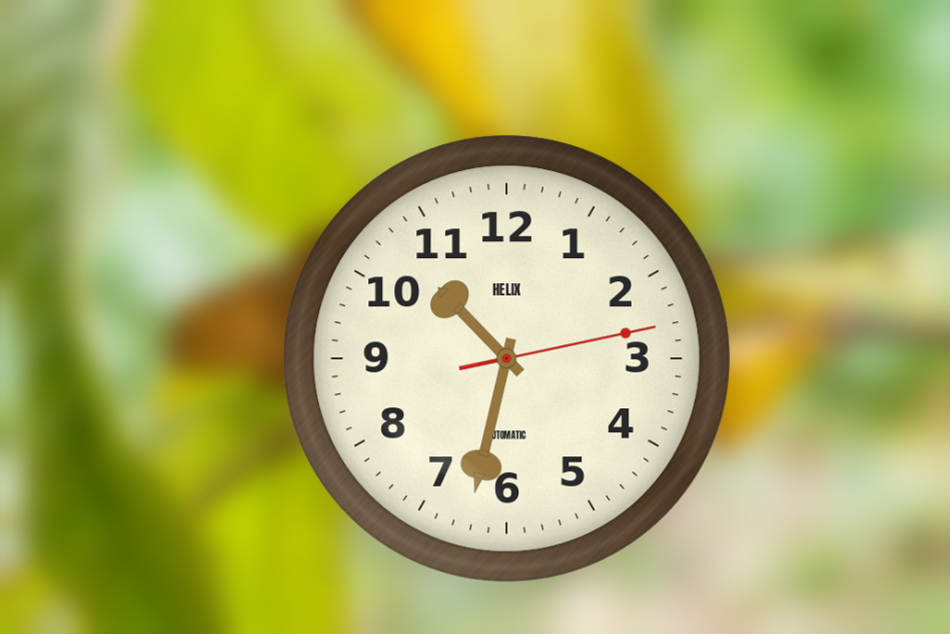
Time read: 10h32m13s
